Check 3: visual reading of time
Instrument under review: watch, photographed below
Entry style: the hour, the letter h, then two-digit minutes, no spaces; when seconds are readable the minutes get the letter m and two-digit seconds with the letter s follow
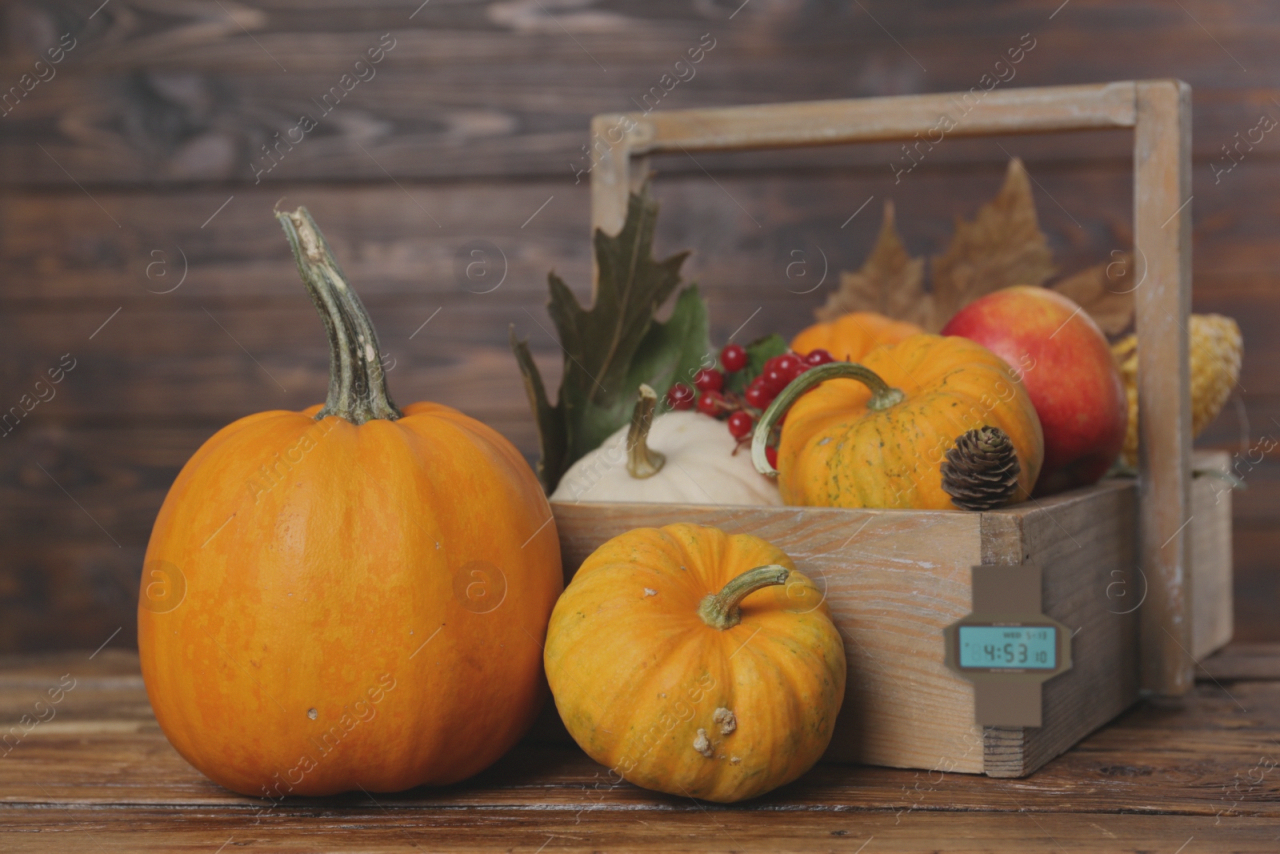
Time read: 4h53
